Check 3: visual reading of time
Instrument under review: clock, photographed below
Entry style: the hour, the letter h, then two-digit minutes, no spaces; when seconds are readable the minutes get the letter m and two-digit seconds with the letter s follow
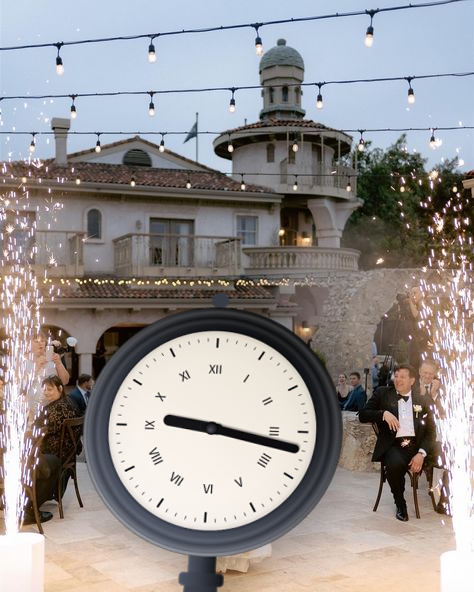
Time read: 9h17
